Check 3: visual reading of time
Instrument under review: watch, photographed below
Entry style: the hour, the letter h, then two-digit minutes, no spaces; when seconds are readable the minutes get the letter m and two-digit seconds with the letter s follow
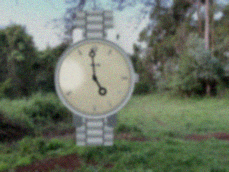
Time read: 4h59
